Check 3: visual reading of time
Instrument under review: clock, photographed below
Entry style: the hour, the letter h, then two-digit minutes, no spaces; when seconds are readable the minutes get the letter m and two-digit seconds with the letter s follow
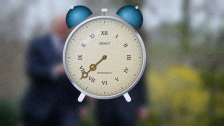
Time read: 7h38
